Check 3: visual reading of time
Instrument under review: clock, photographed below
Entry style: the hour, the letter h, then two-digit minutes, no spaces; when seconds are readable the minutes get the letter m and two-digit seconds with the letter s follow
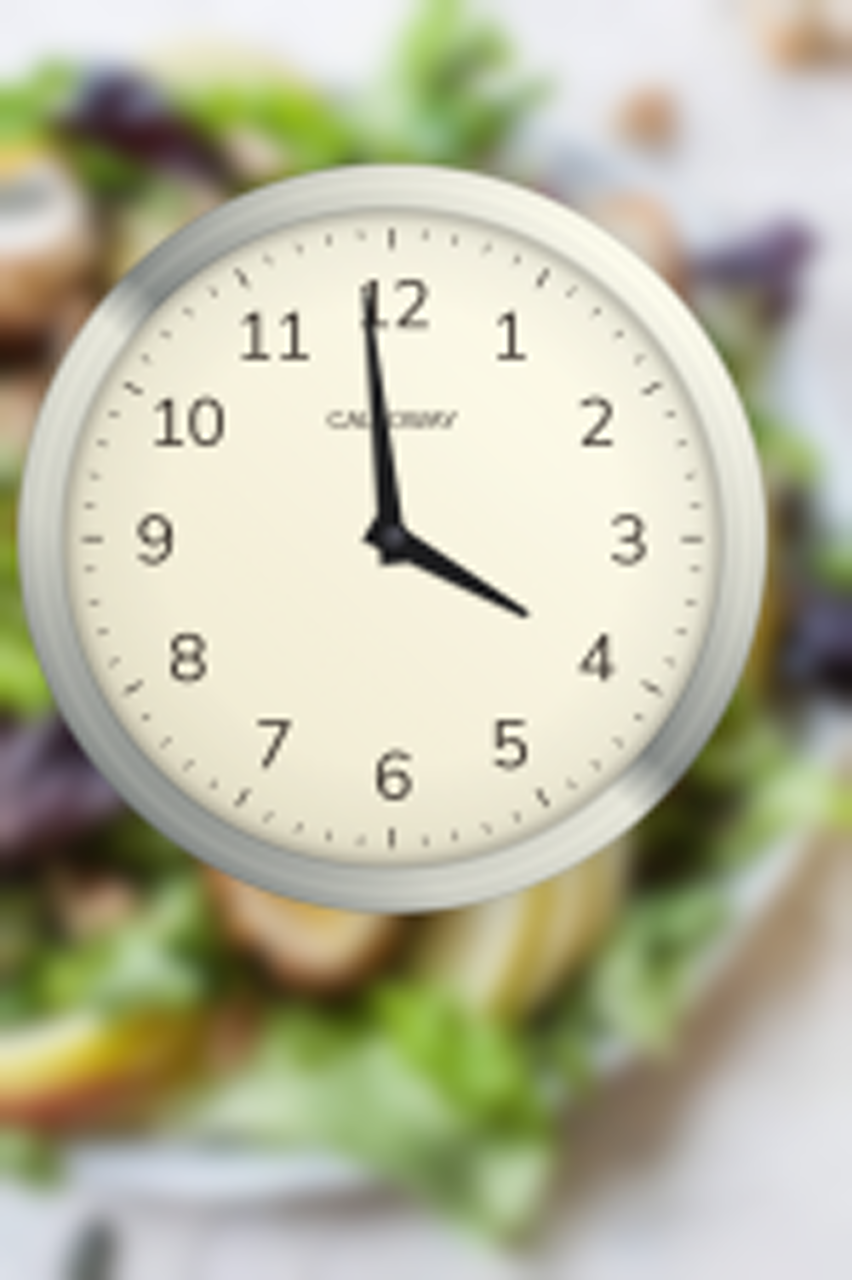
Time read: 3h59
